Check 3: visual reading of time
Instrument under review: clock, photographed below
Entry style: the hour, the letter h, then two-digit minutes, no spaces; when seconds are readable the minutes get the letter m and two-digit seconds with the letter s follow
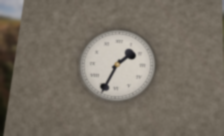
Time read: 1h34
